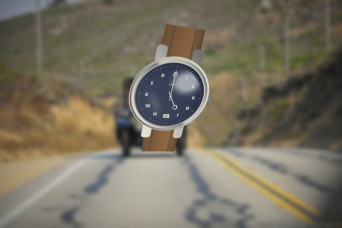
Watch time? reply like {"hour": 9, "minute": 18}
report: {"hour": 5, "minute": 0}
